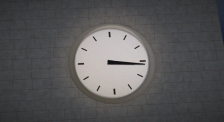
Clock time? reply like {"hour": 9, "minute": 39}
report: {"hour": 3, "minute": 16}
